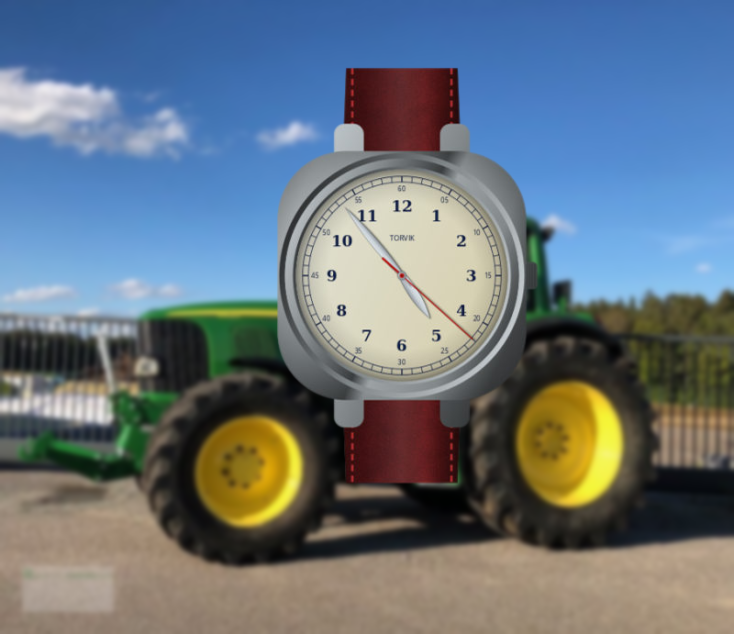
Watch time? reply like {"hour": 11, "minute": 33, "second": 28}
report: {"hour": 4, "minute": 53, "second": 22}
